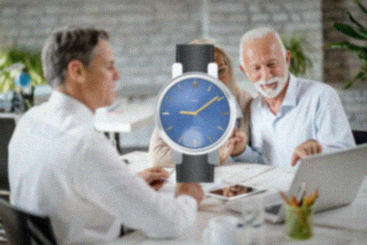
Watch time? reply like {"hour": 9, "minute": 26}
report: {"hour": 9, "minute": 9}
